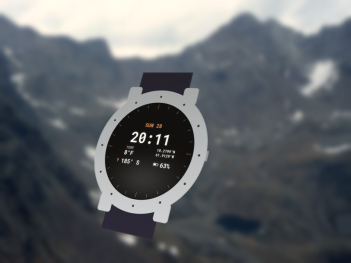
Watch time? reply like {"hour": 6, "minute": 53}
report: {"hour": 20, "minute": 11}
